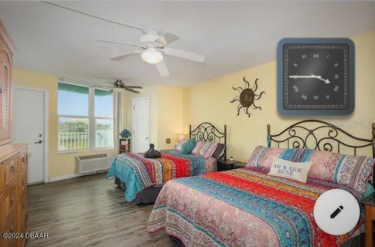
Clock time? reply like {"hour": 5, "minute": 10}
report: {"hour": 3, "minute": 45}
